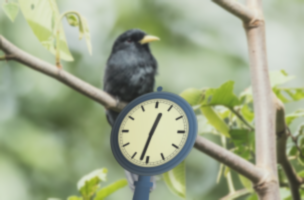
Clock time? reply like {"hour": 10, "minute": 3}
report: {"hour": 12, "minute": 32}
